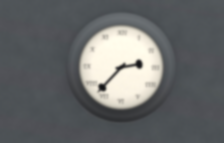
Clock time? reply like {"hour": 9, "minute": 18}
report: {"hour": 2, "minute": 37}
